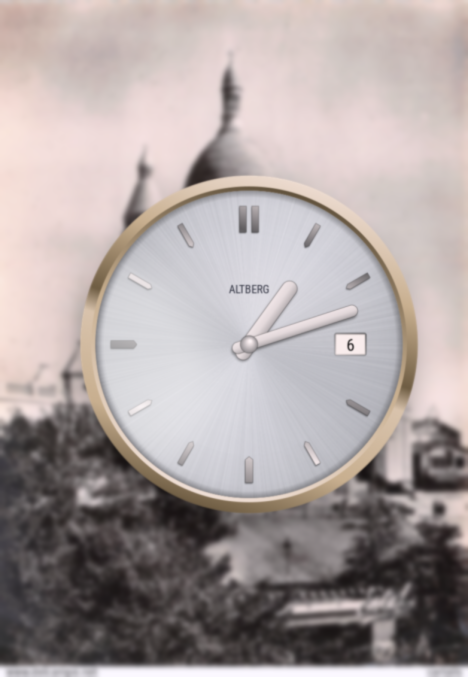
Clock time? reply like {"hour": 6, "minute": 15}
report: {"hour": 1, "minute": 12}
